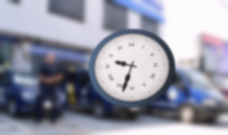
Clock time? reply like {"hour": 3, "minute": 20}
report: {"hour": 9, "minute": 33}
